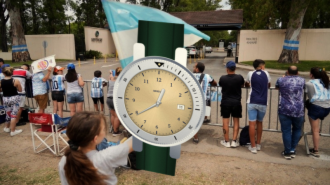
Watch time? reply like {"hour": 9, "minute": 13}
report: {"hour": 12, "minute": 39}
